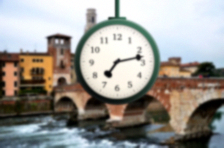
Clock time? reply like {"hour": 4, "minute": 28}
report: {"hour": 7, "minute": 13}
